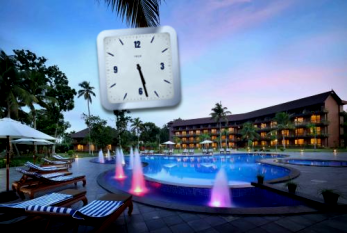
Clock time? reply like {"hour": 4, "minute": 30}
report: {"hour": 5, "minute": 28}
